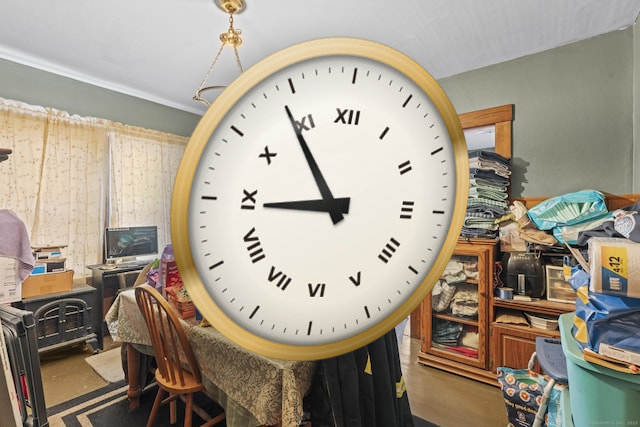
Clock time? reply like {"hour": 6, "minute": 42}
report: {"hour": 8, "minute": 54}
